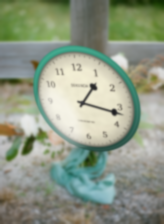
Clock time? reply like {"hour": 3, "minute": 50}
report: {"hour": 1, "minute": 17}
